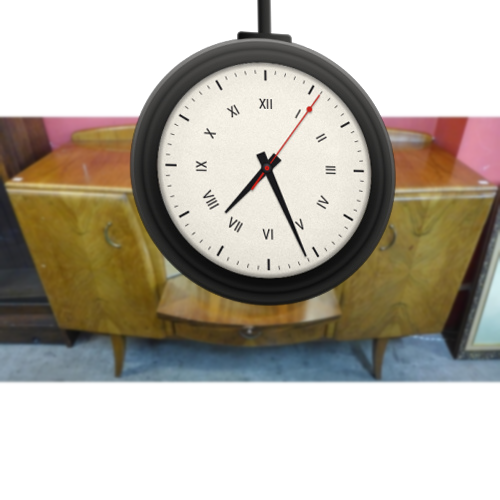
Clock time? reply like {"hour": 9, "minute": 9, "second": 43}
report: {"hour": 7, "minute": 26, "second": 6}
